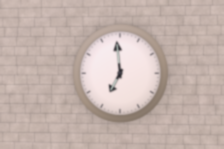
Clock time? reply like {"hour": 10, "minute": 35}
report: {"hour": 6, "minute": 59}
